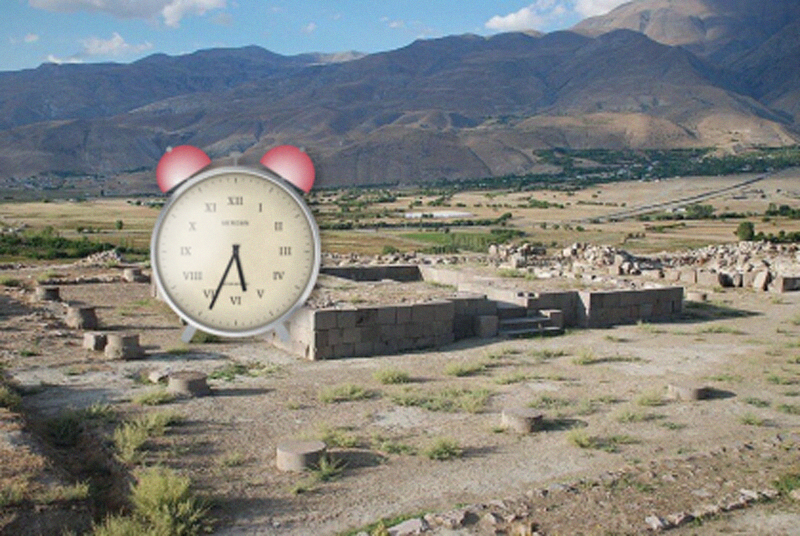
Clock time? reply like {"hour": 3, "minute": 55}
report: {"hour": 5, "minute": 34}
